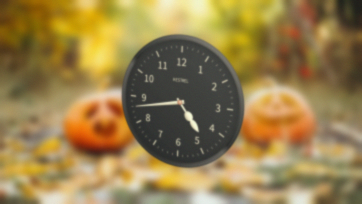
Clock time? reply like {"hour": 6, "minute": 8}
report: {"hour": 4, "minute": 43}
